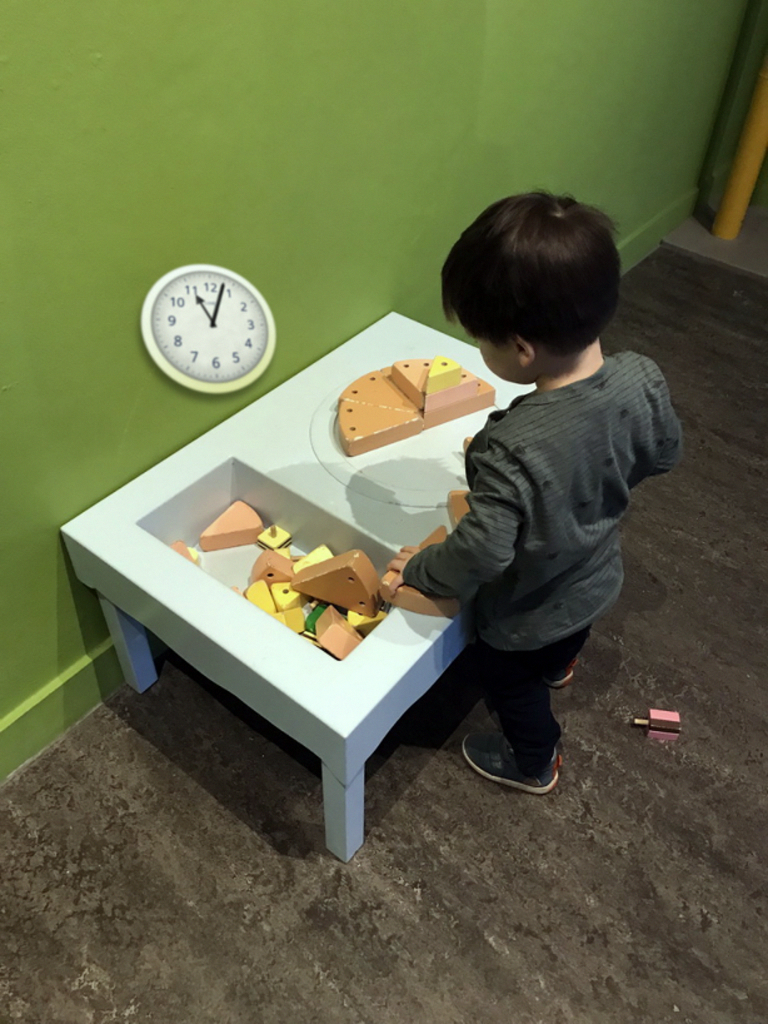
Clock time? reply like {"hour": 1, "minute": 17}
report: {"hour": 11, "minute": 3}
